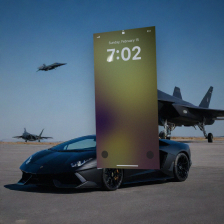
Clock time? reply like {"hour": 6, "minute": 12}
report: {"hour": 7, "minute": 2}
